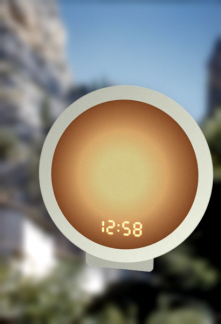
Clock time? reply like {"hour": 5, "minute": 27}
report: {"hour": 12, "minute": 58}
